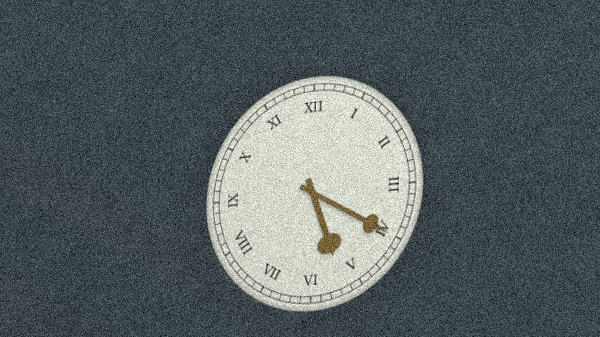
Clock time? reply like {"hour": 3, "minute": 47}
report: {"hour": 5, "minute": 20}
